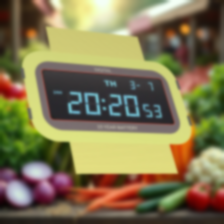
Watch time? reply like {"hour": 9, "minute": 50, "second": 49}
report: {"hour": 20, "minute": 20, "second": 53}
